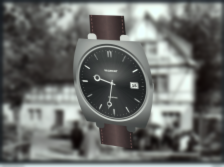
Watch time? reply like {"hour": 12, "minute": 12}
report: {"hour": 9, "minute": 32}
